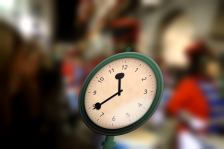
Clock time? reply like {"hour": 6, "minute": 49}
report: {"hour": 11, "minute": 39}
